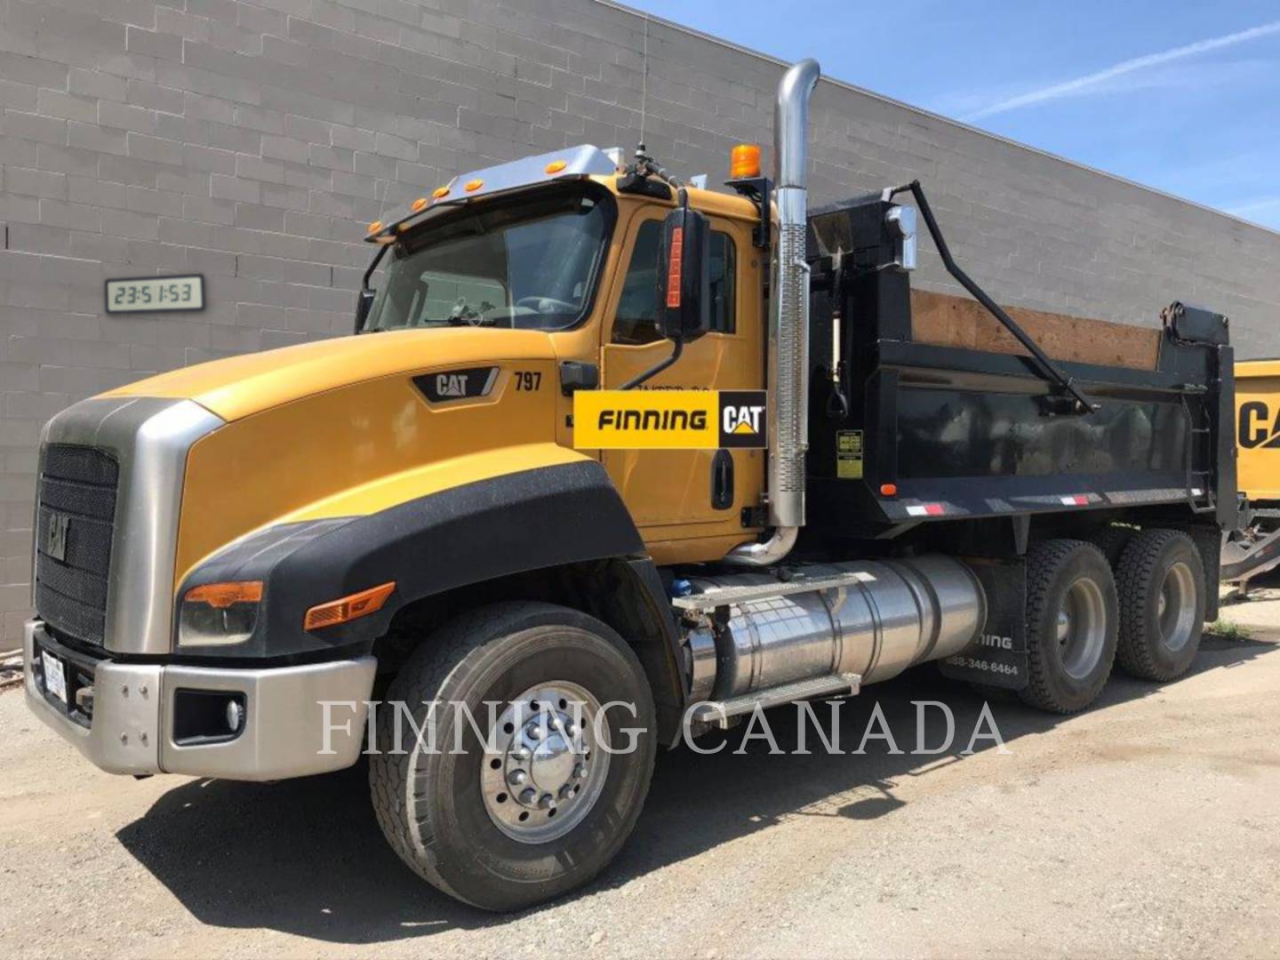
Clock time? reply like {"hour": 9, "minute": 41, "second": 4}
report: {"hour": 23, "minute": 51, "second": 53}
